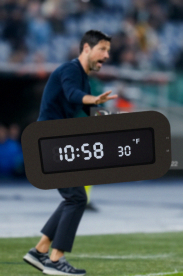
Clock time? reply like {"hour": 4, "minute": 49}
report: {"hour": 10, "minute": 58}
